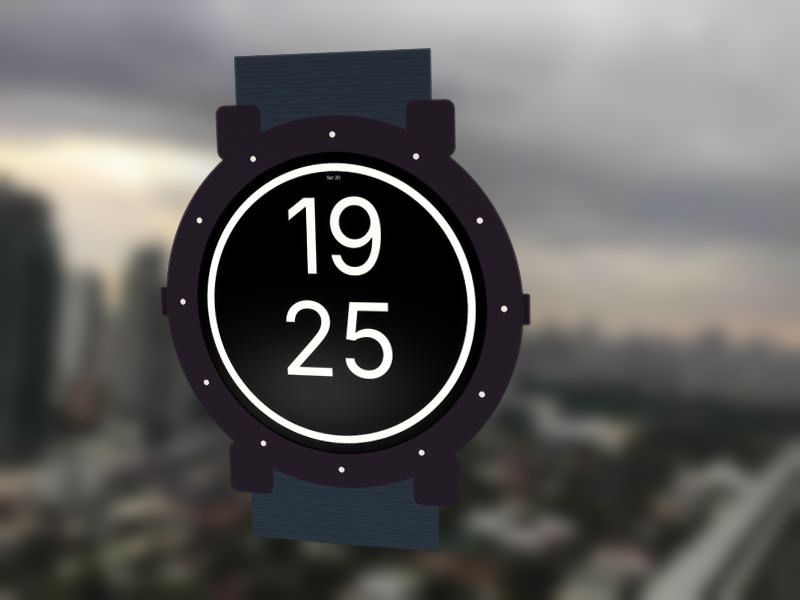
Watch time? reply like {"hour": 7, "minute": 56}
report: {"hour": 19, "minute": 25}
